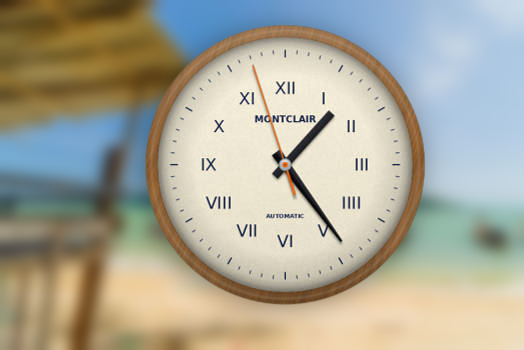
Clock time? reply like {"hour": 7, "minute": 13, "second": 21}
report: {"hour": 1, "minute": 23, "second": 57}
